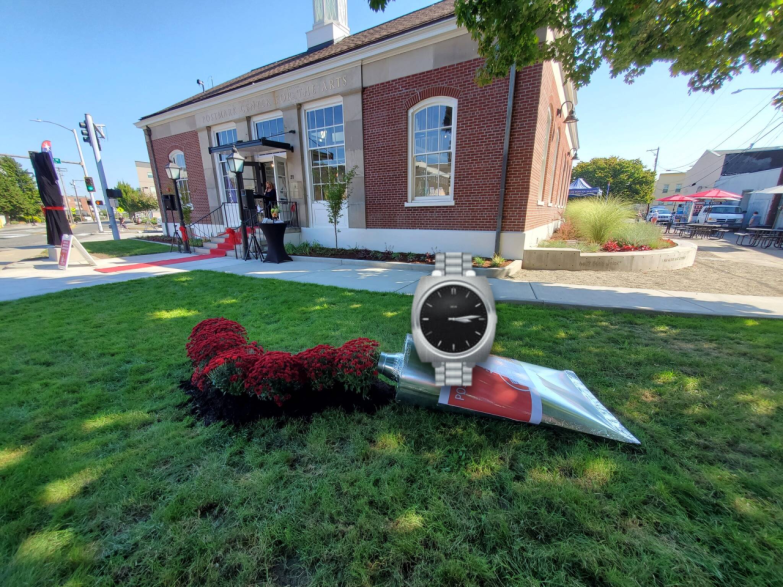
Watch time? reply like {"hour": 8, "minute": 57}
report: {"hour": 3, "minute": 14}
